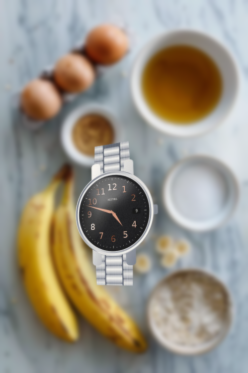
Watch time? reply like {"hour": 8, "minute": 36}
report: {"hour": 4, "minute": 48}
